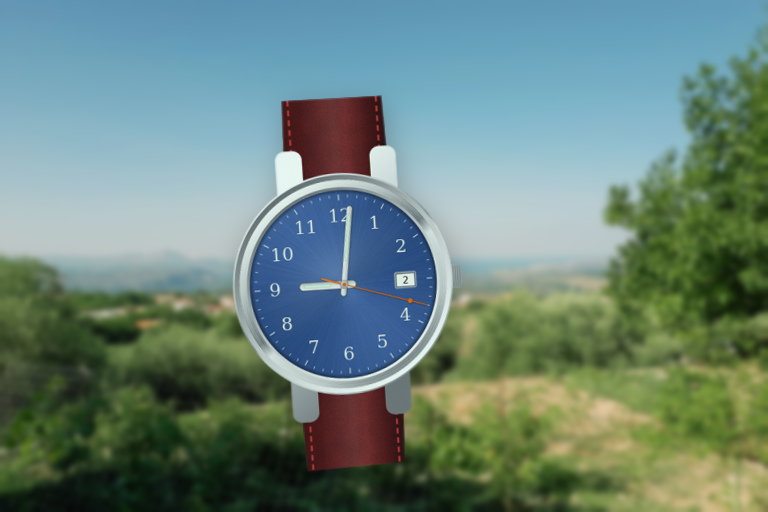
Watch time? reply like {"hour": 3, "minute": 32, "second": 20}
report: {"hour": 9, "minute": 1, "second": 18}
